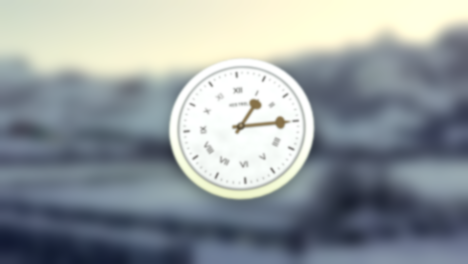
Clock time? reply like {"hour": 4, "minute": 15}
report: {"hour": 1, "minute": 15}
